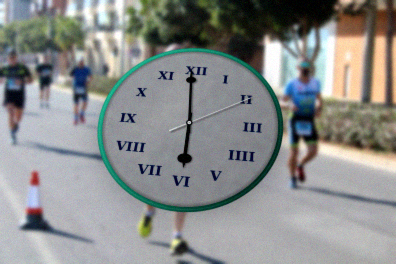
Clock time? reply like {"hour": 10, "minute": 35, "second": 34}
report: {"hour": 5, "minute": 59, "second": 10}
